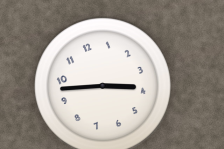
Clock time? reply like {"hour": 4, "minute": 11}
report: {"hour": 3, "minute": 48}
